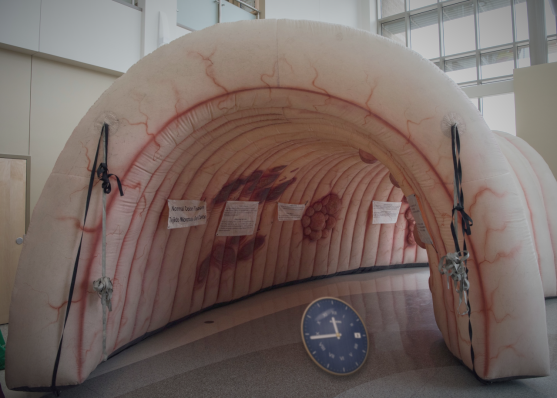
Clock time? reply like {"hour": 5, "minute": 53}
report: {"hour": 11, "minute": 44}
